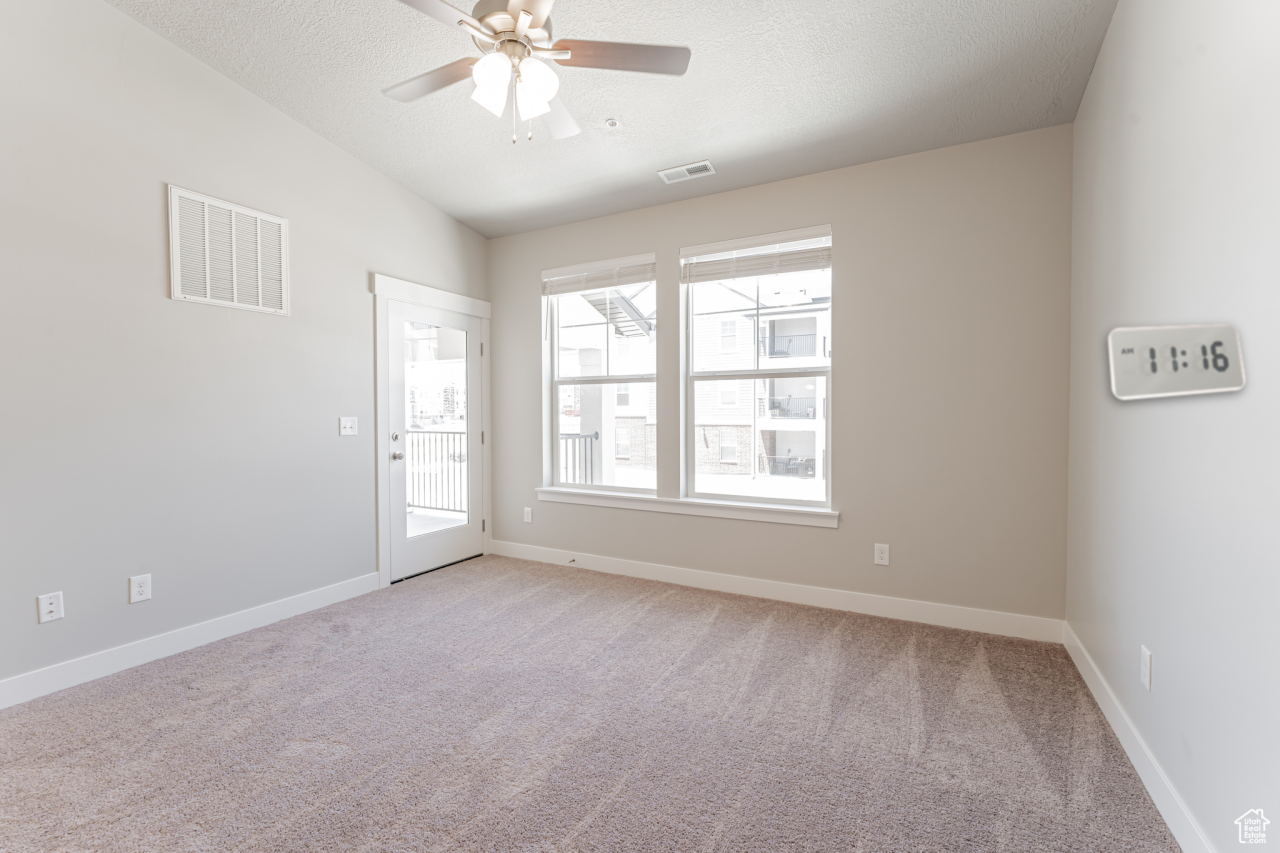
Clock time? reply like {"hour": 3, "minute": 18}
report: {"hour": 11, "minute": 16}
